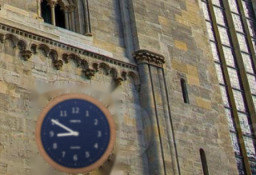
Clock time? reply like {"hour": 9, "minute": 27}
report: {"hour": 8, "minute": 50}
